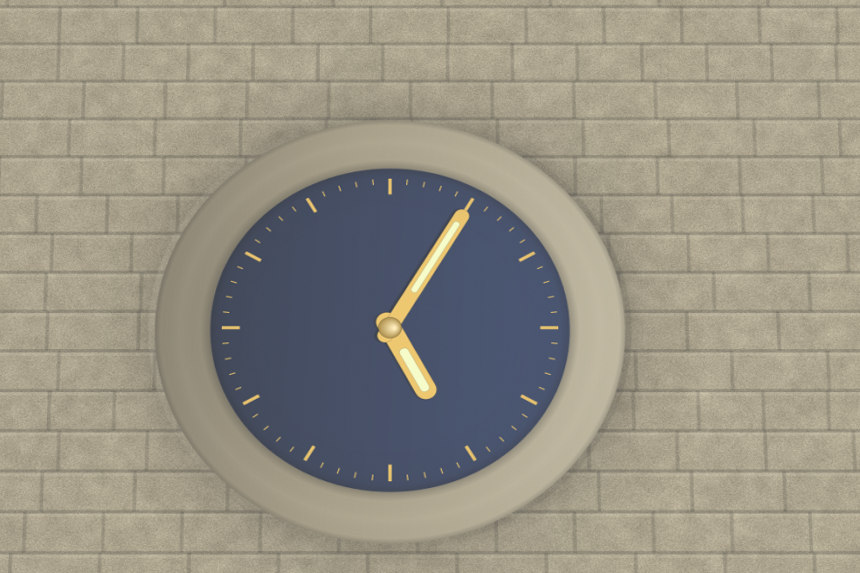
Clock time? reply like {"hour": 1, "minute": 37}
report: {"hour": 5, "minute": 5}
